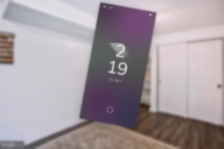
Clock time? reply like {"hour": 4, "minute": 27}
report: {"hour": 2, "minute": 19}
